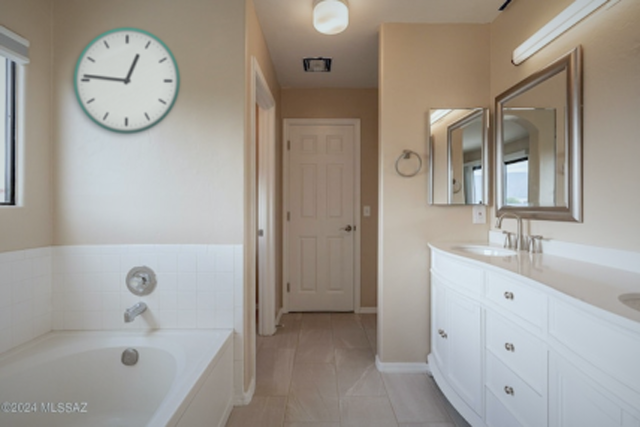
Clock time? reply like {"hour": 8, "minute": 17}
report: {"hour": 12, "minute": 46}
